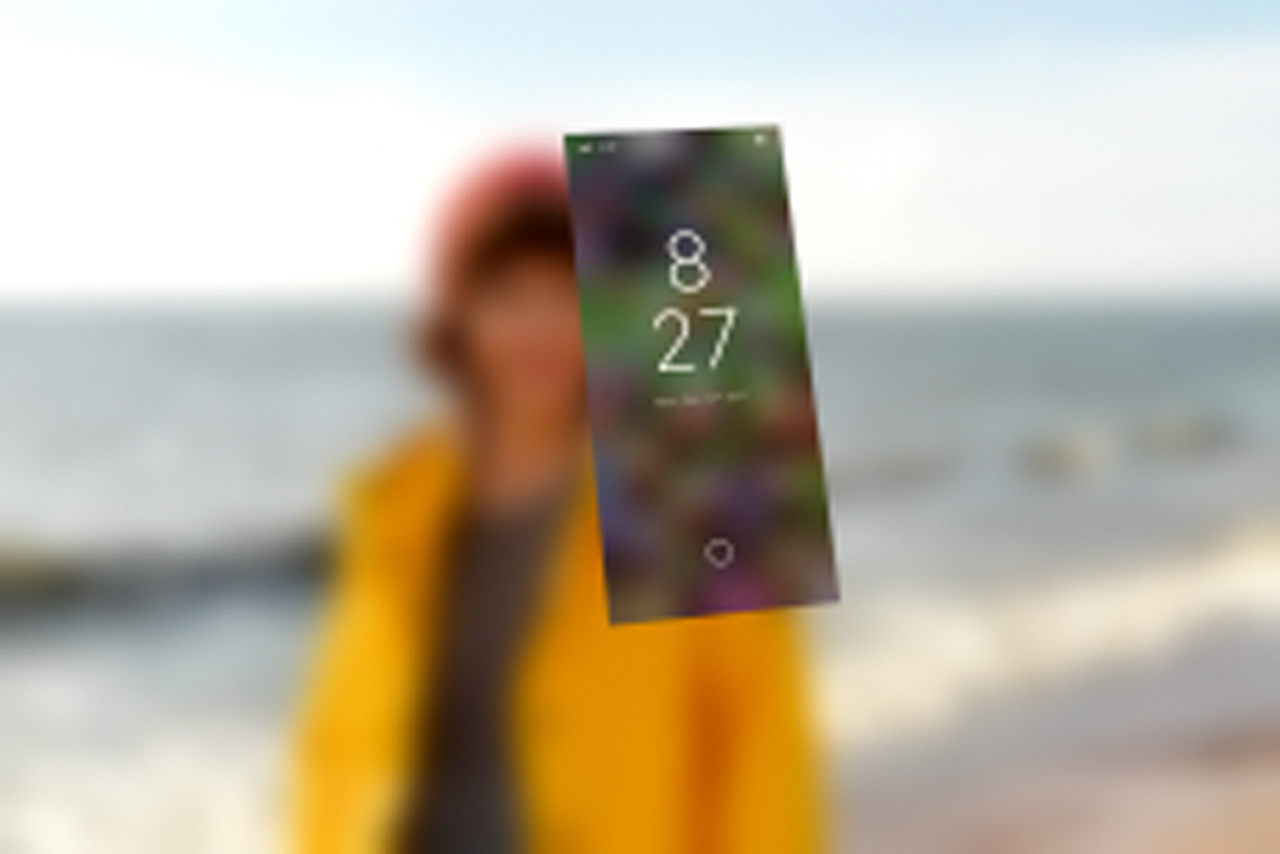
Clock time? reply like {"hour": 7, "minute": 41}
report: {"hour": 8, "minute": 27}
